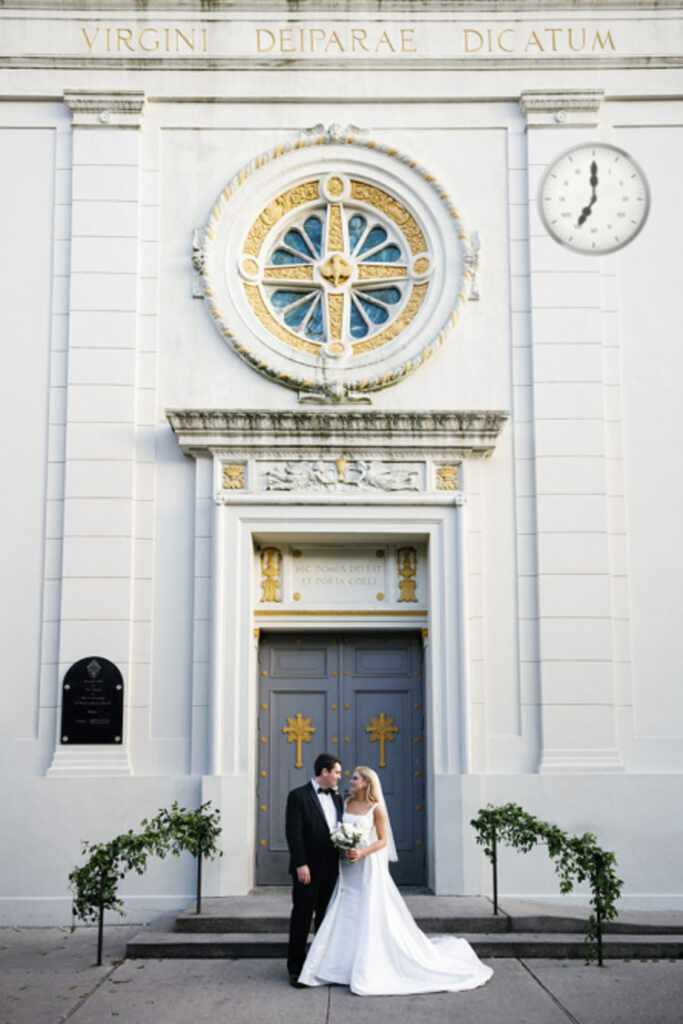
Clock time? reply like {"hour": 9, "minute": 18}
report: {"hour": 7, "minute": 0}
